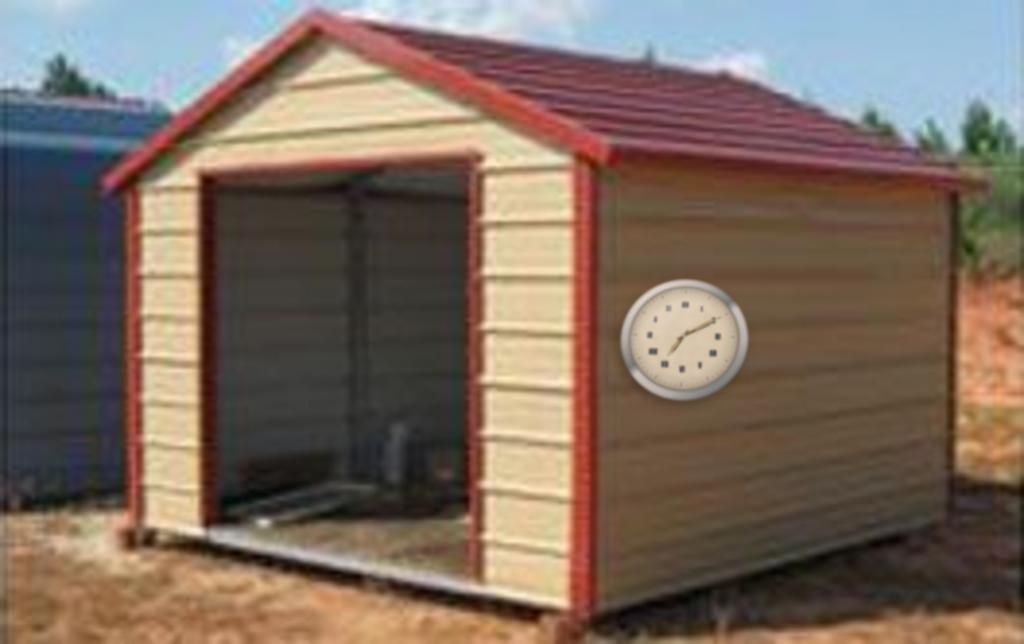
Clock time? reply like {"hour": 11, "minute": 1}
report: {"hour": 7, "minute": 10}
